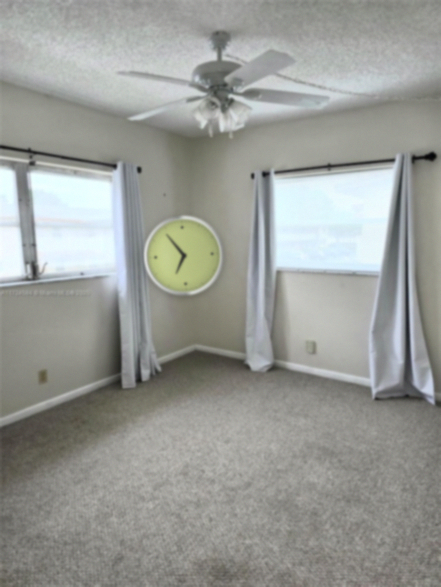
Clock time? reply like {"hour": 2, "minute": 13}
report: {"hour": 6, "minute": 54}
